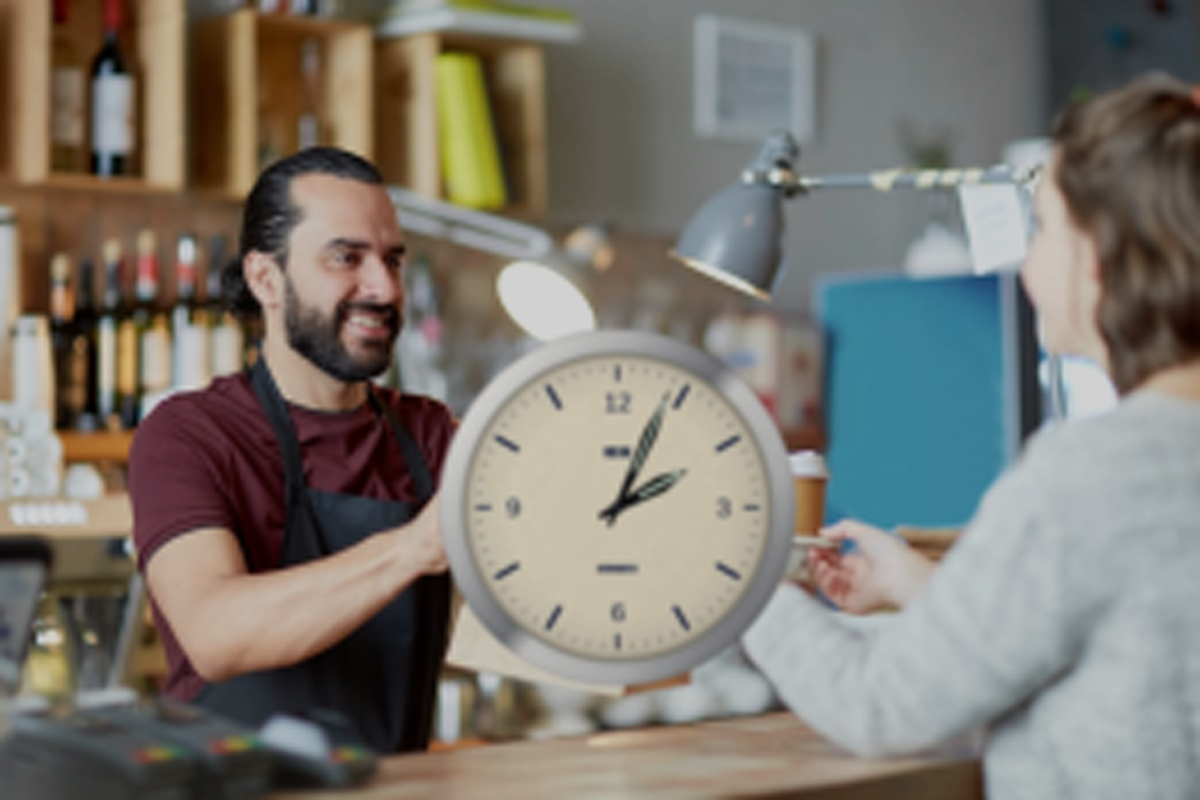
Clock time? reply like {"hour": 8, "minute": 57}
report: {"hour": 2, "minute": 4}
